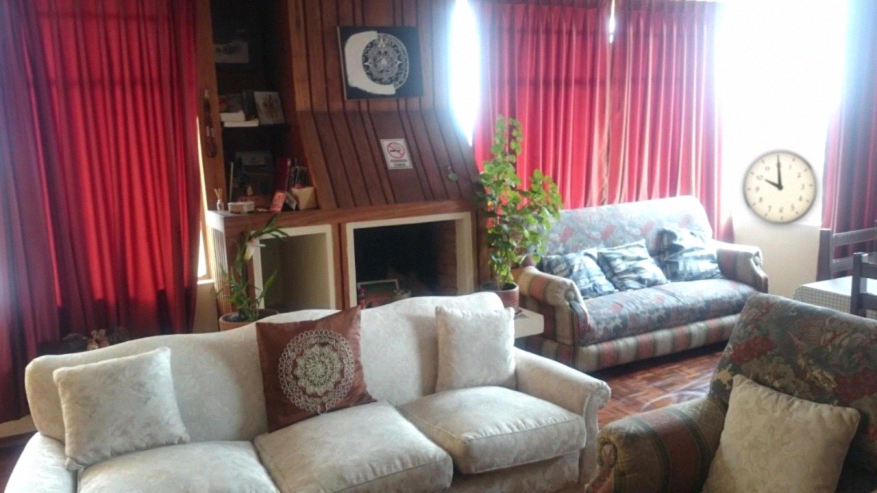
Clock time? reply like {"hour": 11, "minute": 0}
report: {"hour": 10, "minute": 0}
